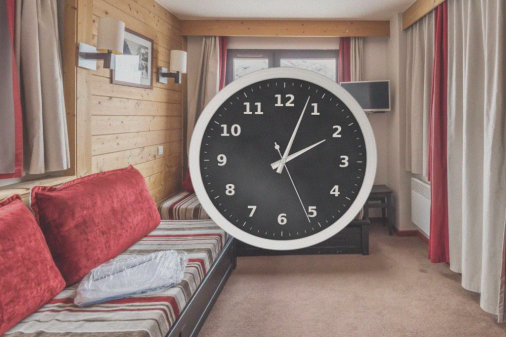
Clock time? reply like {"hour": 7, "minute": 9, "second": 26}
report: {"hour": 2, "minute": 3, "second": 26}
